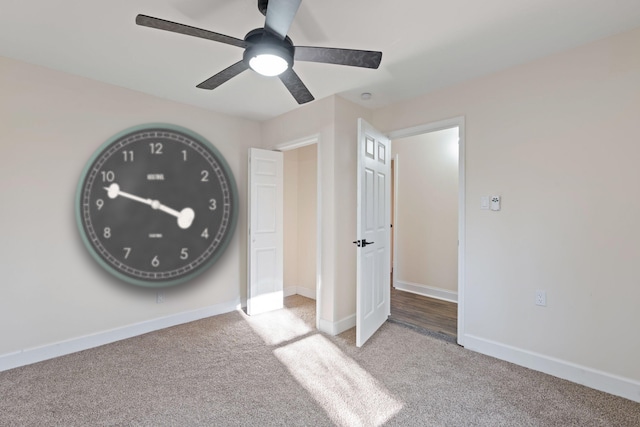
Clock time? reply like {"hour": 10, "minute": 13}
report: {"hour": 3, "minute": 48}
